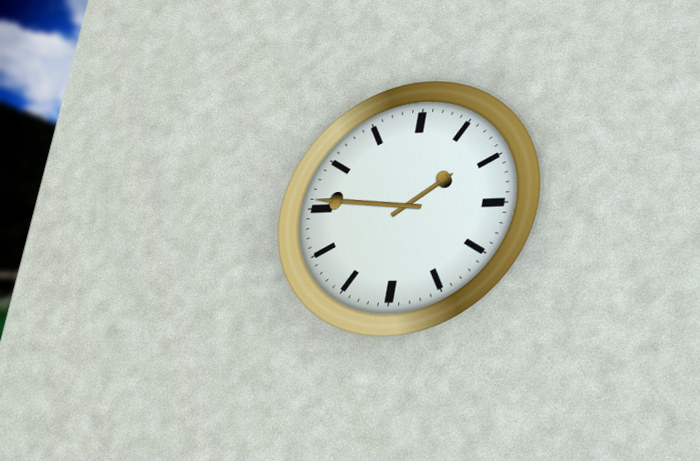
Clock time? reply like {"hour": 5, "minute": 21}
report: {"hour": 1, "minute": 46}
